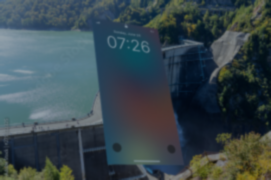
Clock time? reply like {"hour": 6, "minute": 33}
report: {"hour": 7, "minute": 26}
